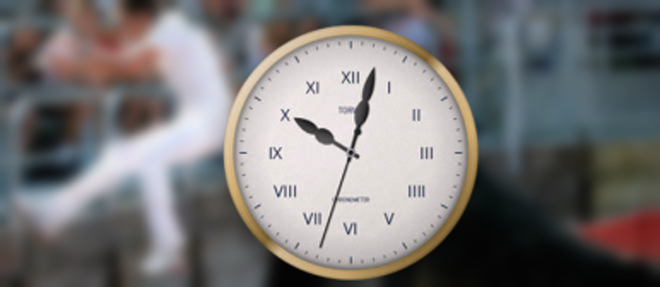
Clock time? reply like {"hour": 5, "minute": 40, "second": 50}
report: {"hour": 10, "minute": 2, "second": 33}
